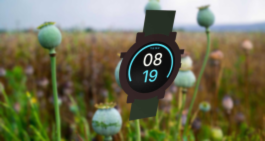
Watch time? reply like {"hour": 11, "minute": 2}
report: {"hour": 8, "minute": 19}
